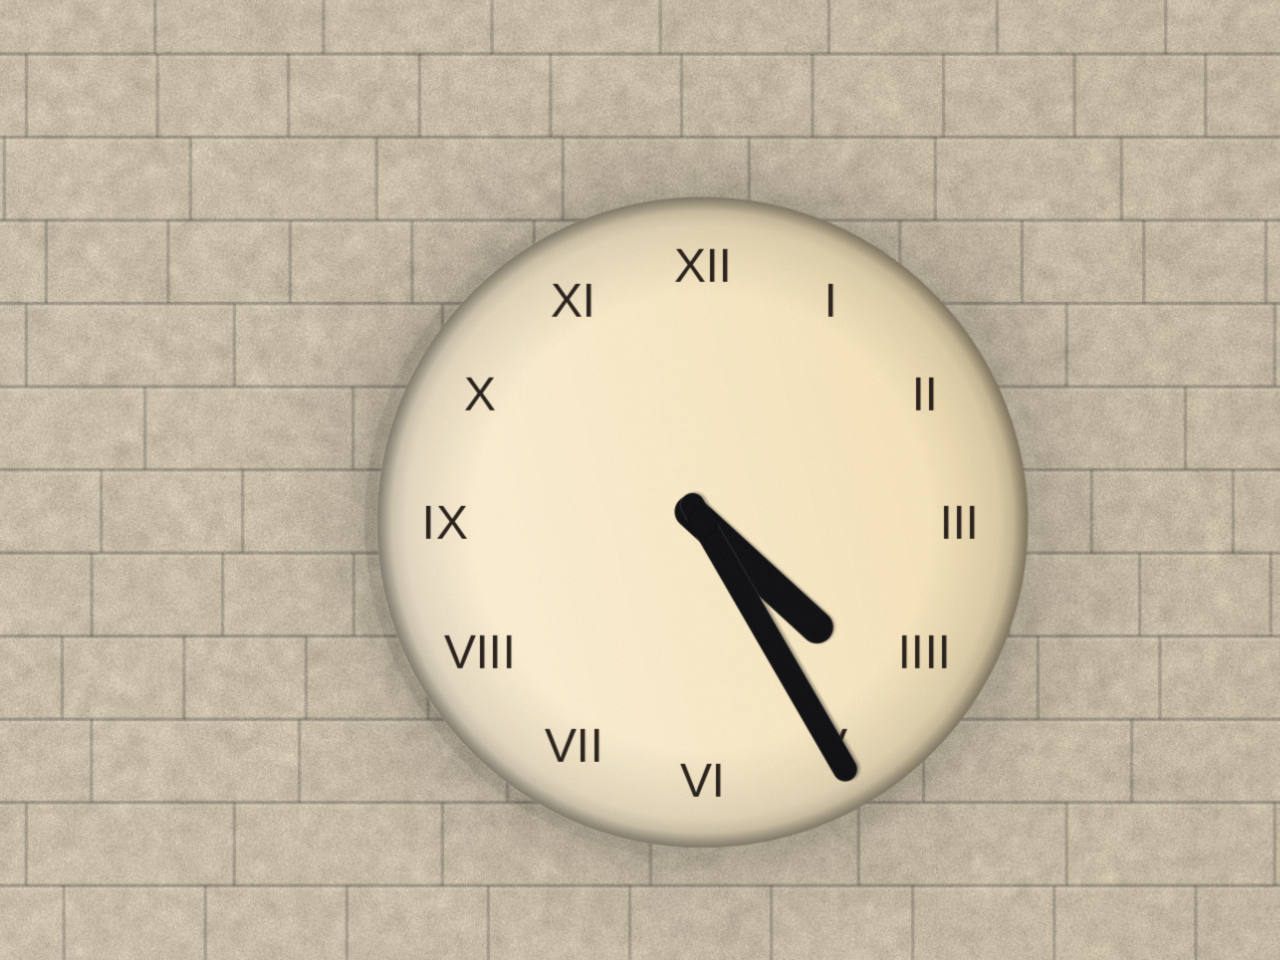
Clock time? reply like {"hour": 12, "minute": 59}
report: {"hour": 4, "minute": 25}
